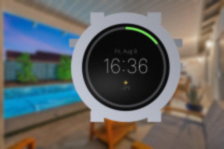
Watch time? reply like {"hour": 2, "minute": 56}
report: {"hour": 16, "minute": 36}
